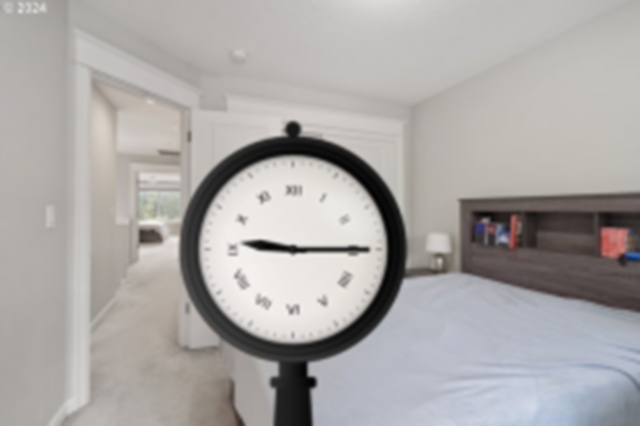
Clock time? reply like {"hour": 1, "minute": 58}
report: {"hour": 9, "minute": 15}
